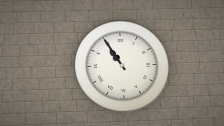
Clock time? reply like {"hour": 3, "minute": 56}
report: {"hour": 10, "minute": 55}
